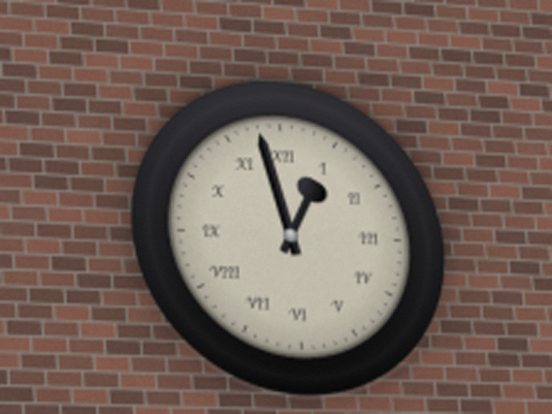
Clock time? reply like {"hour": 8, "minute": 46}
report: {"hour": 12, "minute": 58}
